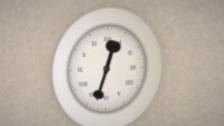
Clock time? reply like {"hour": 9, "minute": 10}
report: {"hour": 12, "minute": 33}
